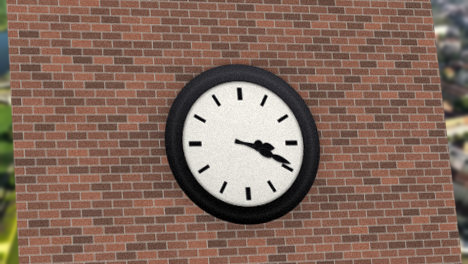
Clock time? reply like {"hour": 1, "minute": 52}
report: {"hour": 3, "minute": 19}
